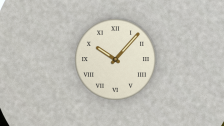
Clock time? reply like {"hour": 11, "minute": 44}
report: {"hour": 10, "minute": 7}
